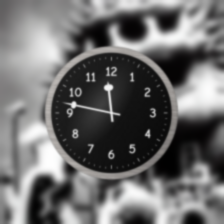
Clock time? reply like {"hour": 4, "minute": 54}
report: {"hour": 11, "minute": 47}
